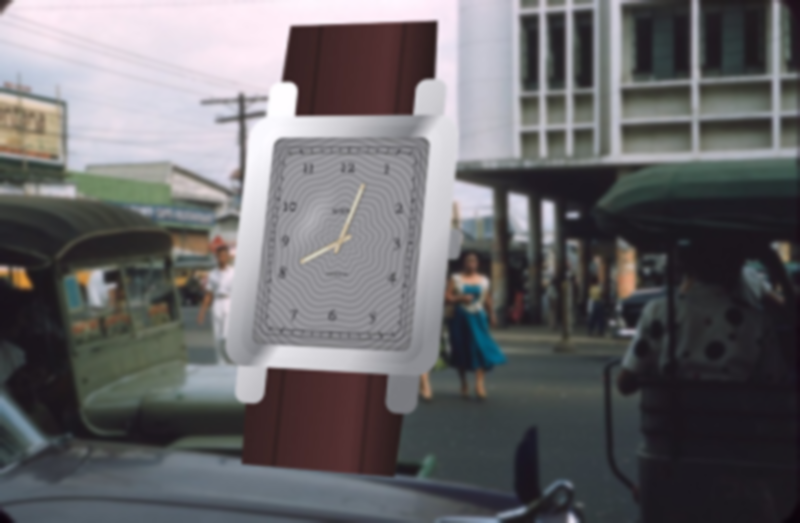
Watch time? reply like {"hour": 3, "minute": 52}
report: {"hour": 8, "minute": 3}
